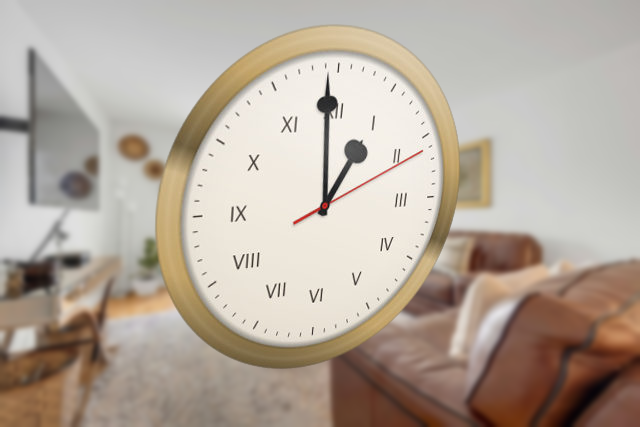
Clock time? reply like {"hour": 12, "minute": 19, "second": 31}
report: {"hour": 12, "minute": 59, "second": 11}
